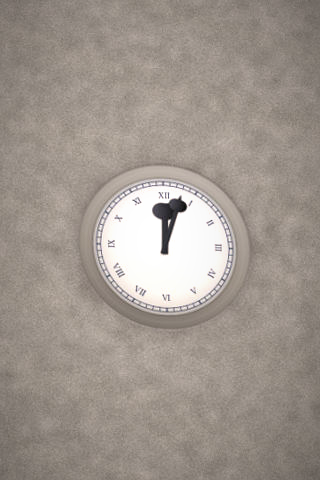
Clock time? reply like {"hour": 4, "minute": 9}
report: {"hour": 12, "minute": 3}
